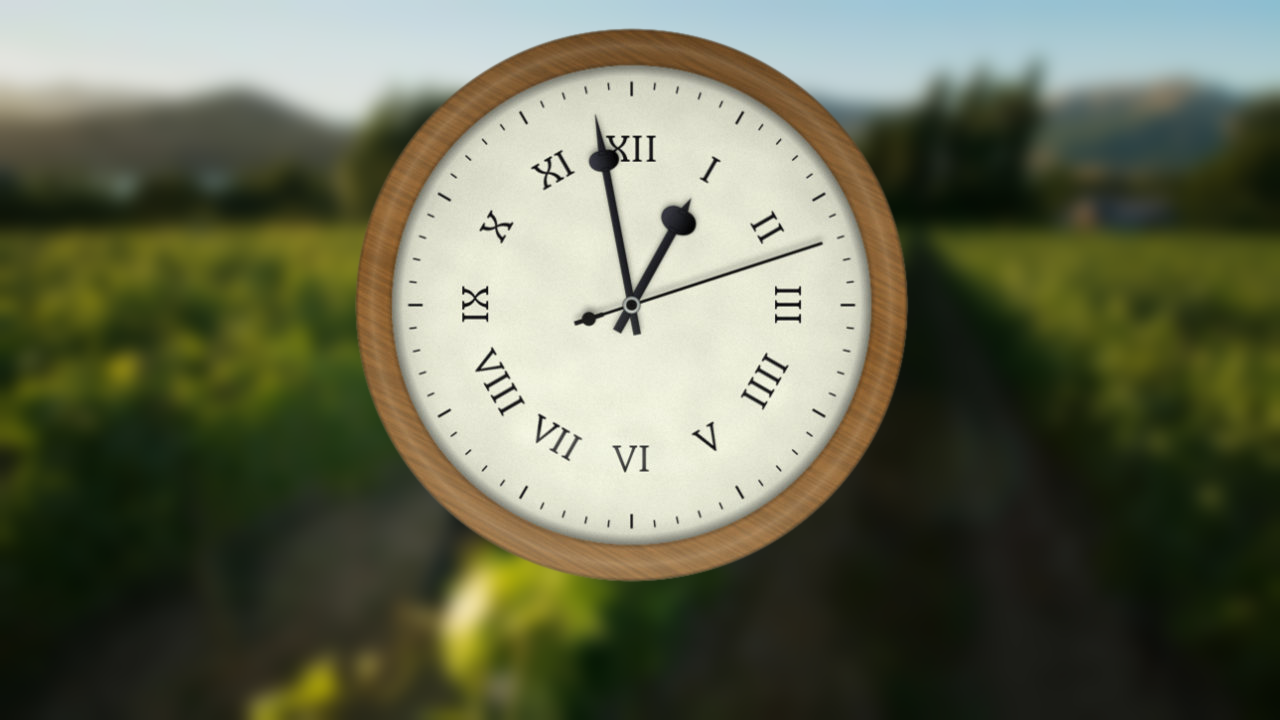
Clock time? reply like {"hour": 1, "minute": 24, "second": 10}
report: {"hour": 12, "minute": 58, "second": 12}
